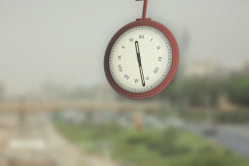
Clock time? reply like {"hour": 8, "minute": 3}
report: {"hour": 11, "minute": 27}
